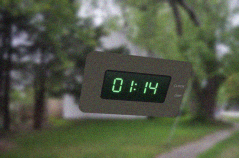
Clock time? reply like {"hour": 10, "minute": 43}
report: {"hour": 1, "minute": 14}
